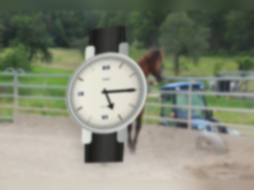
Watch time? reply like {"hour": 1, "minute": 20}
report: {"hour": 5, "minute": 15}
